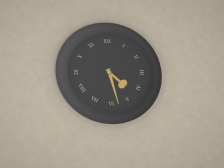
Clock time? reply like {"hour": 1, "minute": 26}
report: {"hour": 4, "minute": 28}
